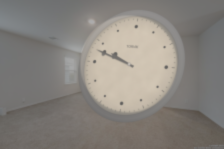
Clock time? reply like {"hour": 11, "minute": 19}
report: {"hour": 9, "minute": 48}
